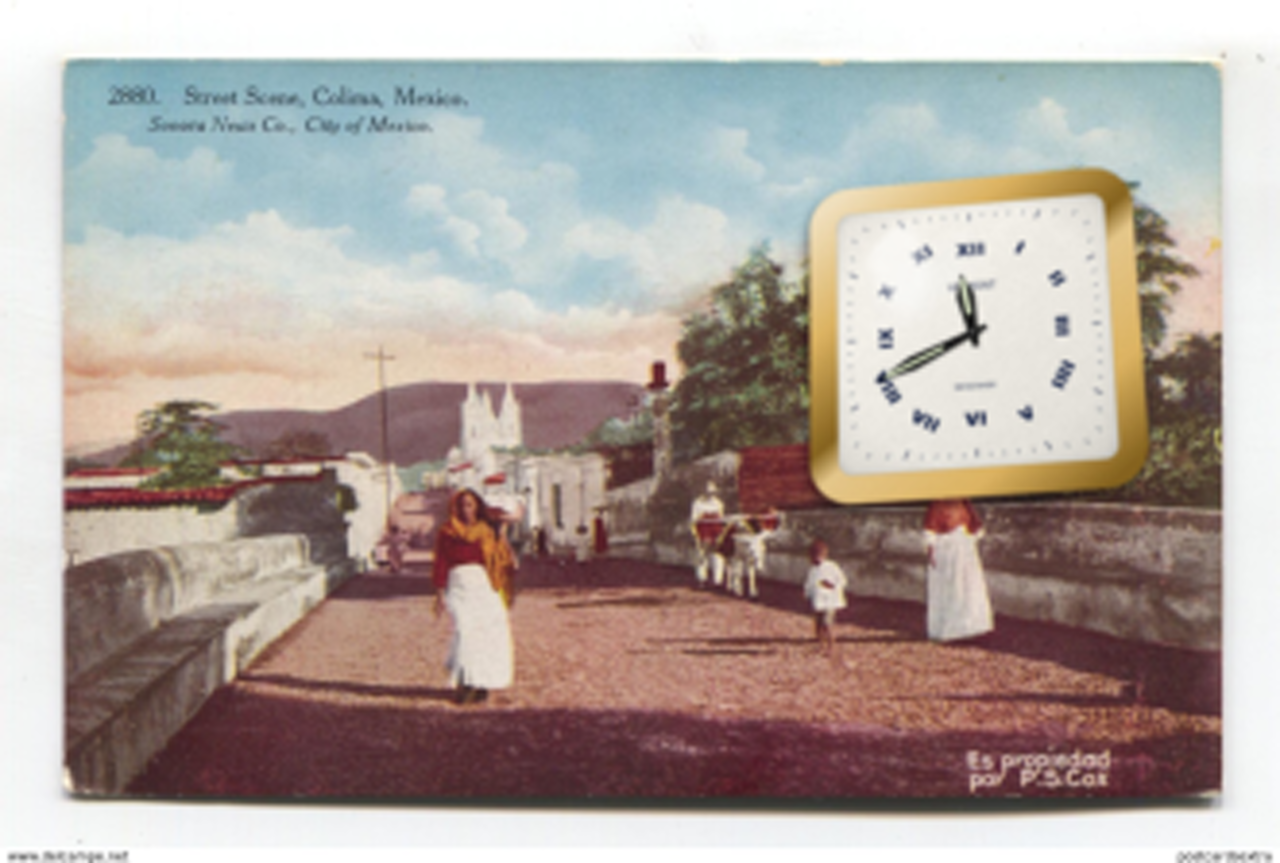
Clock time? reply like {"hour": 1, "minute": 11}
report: {"hour": 11, "minute": 41}
